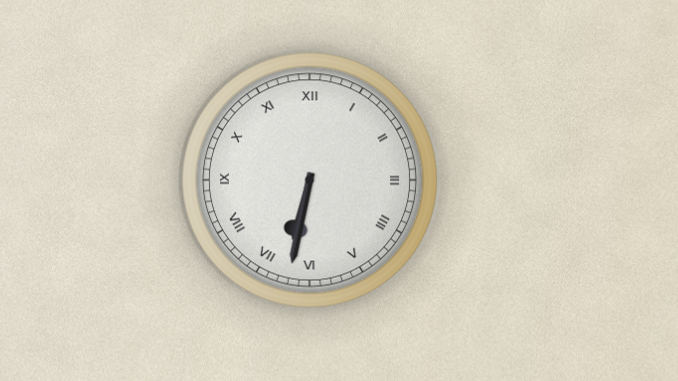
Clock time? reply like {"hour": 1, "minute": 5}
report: {"hour": 6, "minute": 32}
